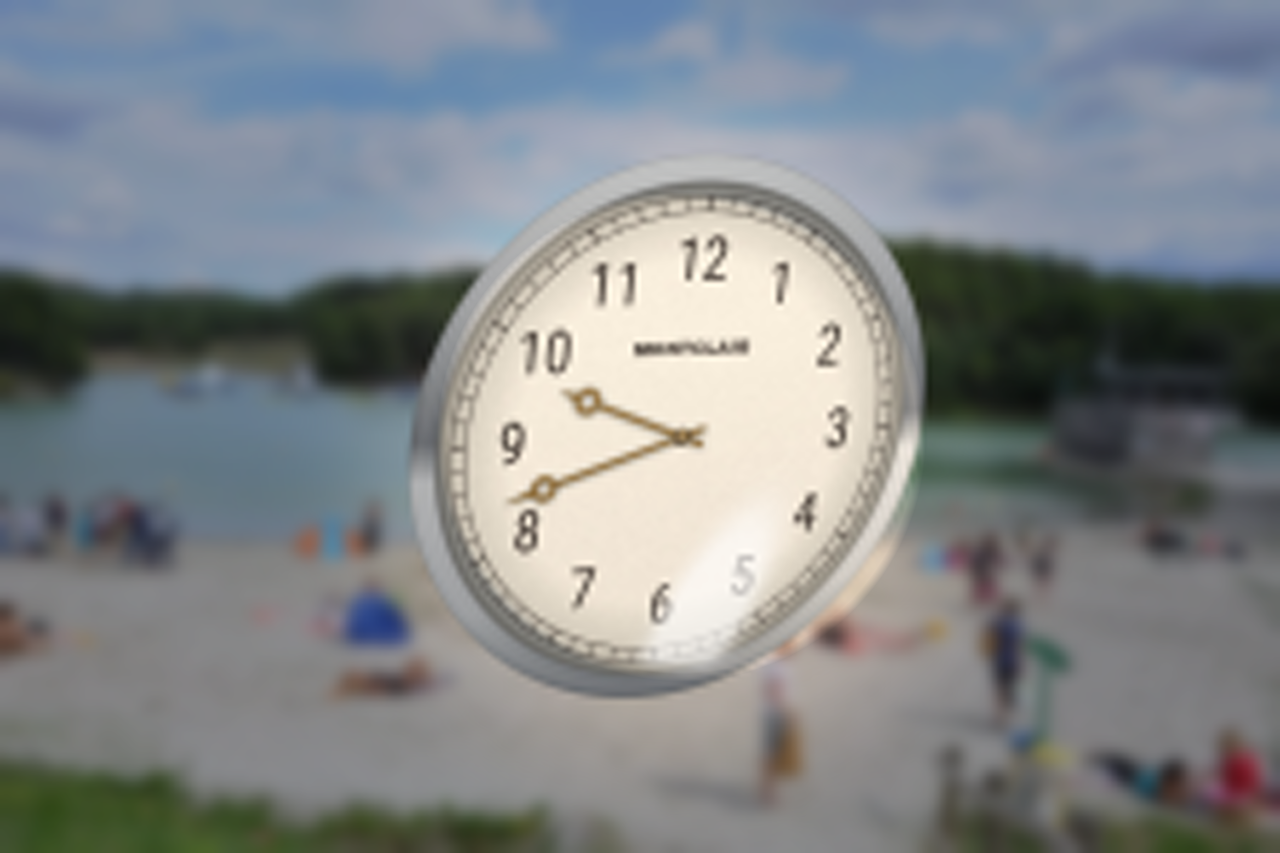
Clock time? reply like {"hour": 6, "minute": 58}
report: {"hour": 9, "minute": 42}
